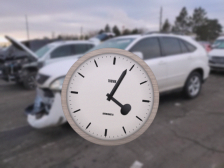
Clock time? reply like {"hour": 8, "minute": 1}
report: {"hour": 4, "minute": 4}
